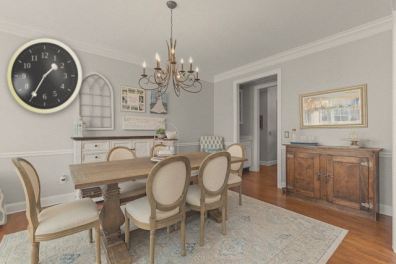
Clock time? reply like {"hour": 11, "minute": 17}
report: {"hour": 1, "minute": 35}
